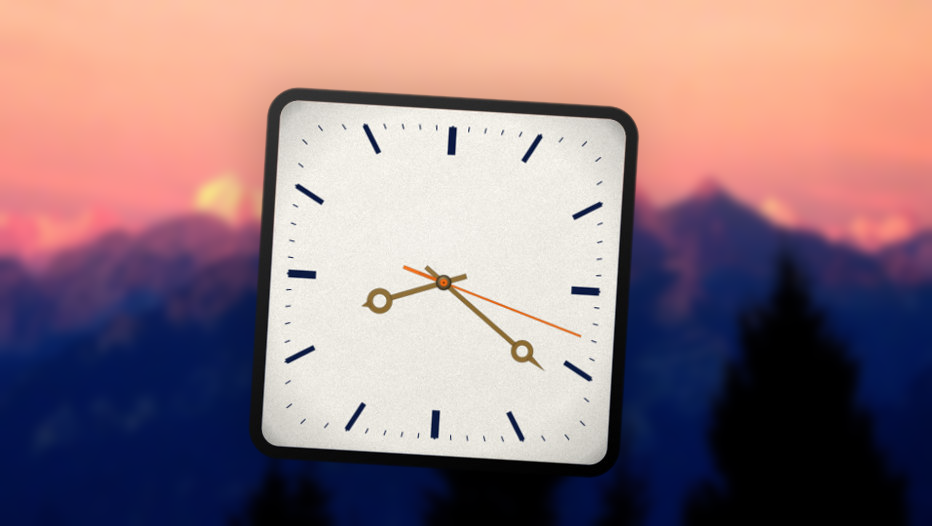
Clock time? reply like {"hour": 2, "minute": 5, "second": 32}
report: {"hour": 8, "minute": 21, "second": 18}
